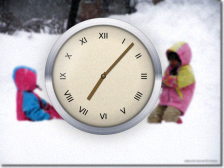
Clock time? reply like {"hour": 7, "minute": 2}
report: {"hour": 7, "minute": 7}
